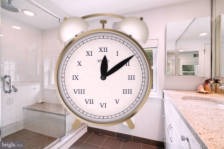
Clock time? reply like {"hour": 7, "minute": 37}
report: {"hour": 12, "minute": 9}
